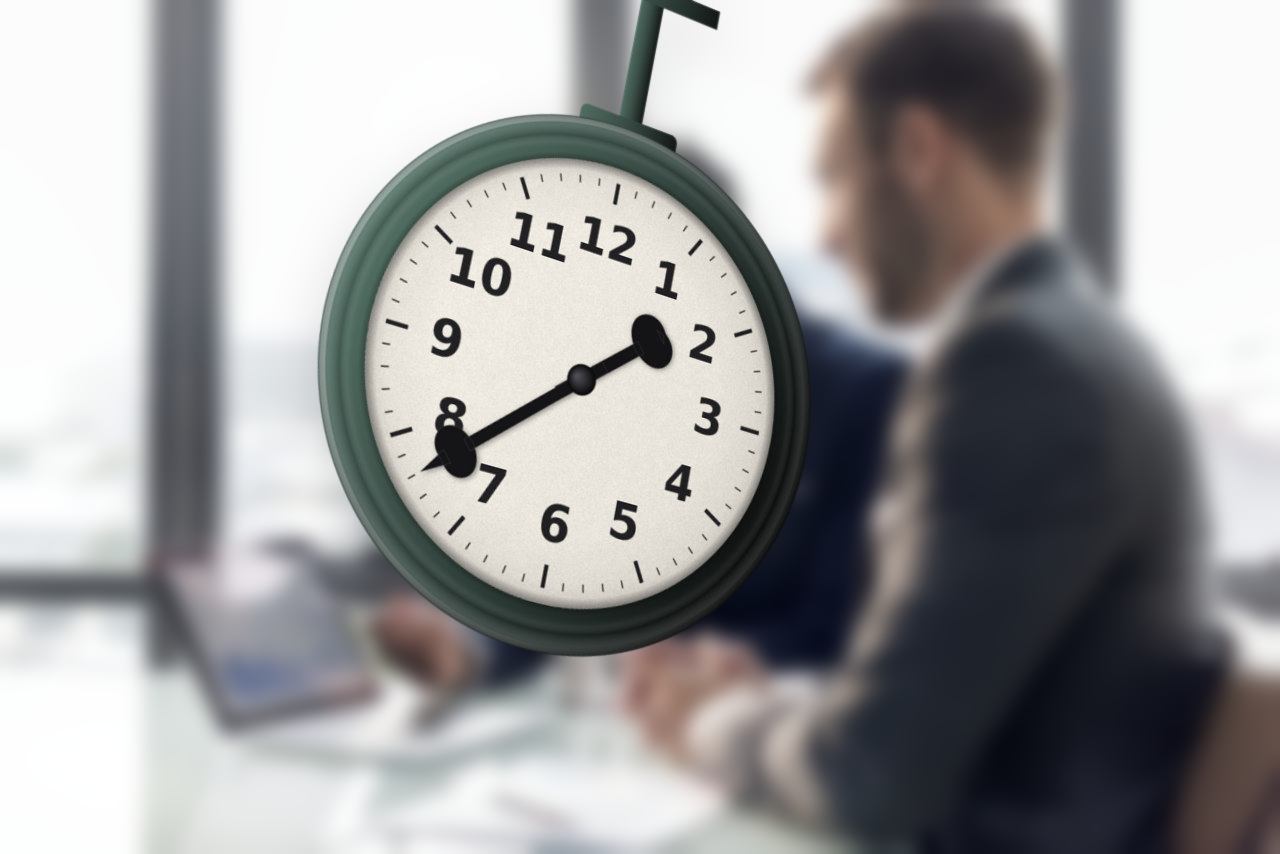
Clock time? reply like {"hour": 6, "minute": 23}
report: {"hour": 1, "minute": 38}
